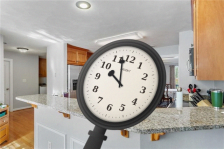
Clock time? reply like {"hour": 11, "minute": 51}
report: {"hour": 9, "minute": 57}
